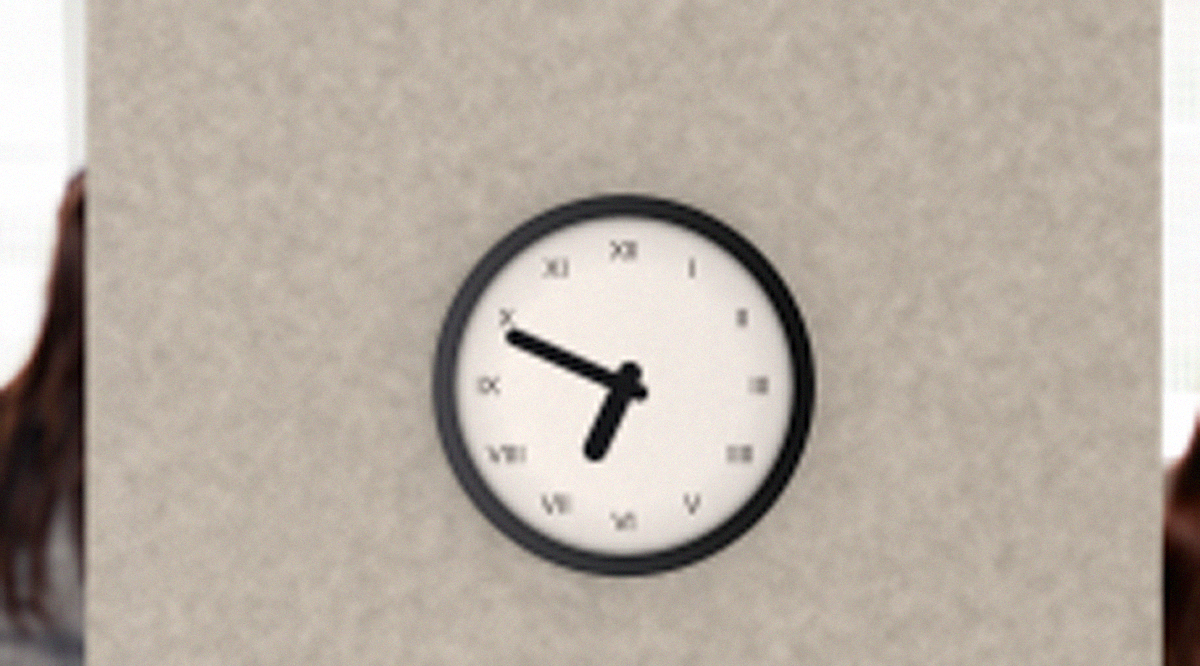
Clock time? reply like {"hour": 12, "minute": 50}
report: {"hour": 6, "minute": 49}
